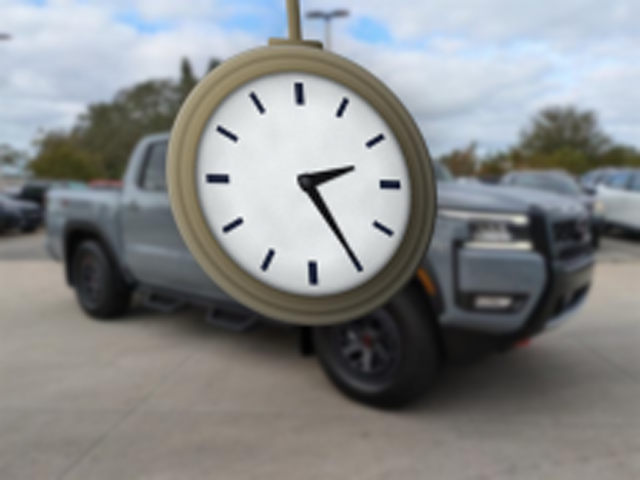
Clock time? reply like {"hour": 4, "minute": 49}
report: {"hour": 2, "minute": 25}
